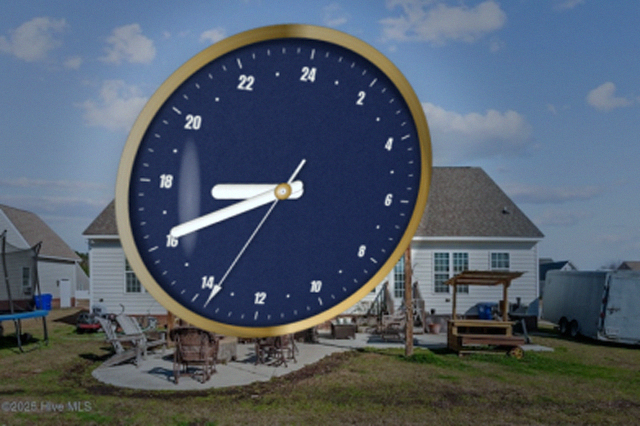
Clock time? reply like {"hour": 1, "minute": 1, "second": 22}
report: {"hour": 17, "minute": 40, "second": 34}
